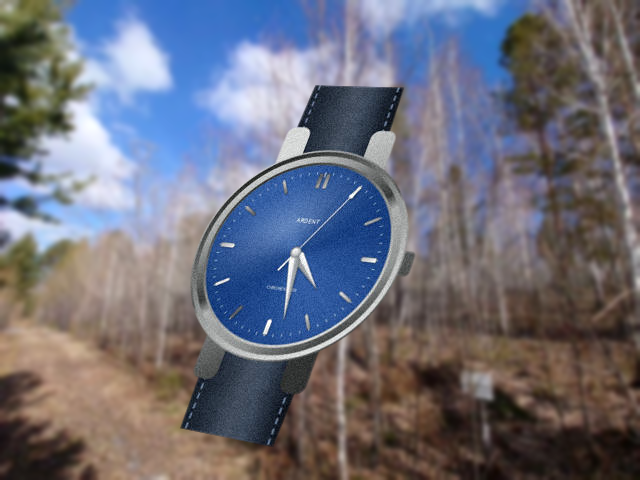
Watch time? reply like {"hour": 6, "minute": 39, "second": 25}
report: {"hour": 4, "minute": 28, "second": 5}
